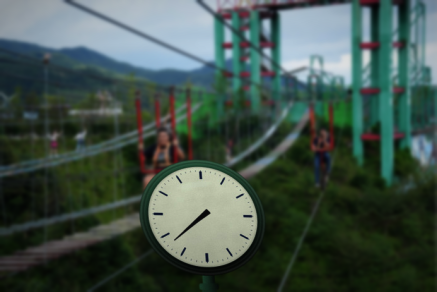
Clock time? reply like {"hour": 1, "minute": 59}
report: {"hour": 7, "minute": 38}
